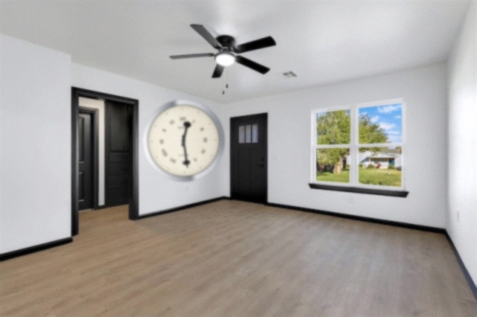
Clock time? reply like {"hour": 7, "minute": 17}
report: {"hour": 12, "minute": 29}
